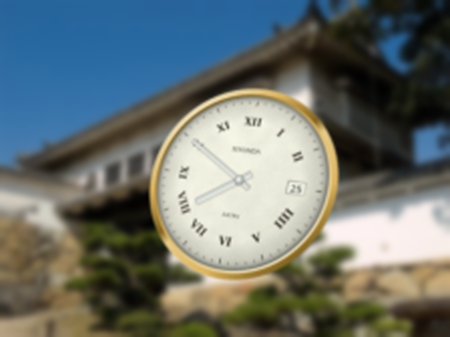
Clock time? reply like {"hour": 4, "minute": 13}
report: {"hour": 7, "minute": 50}
